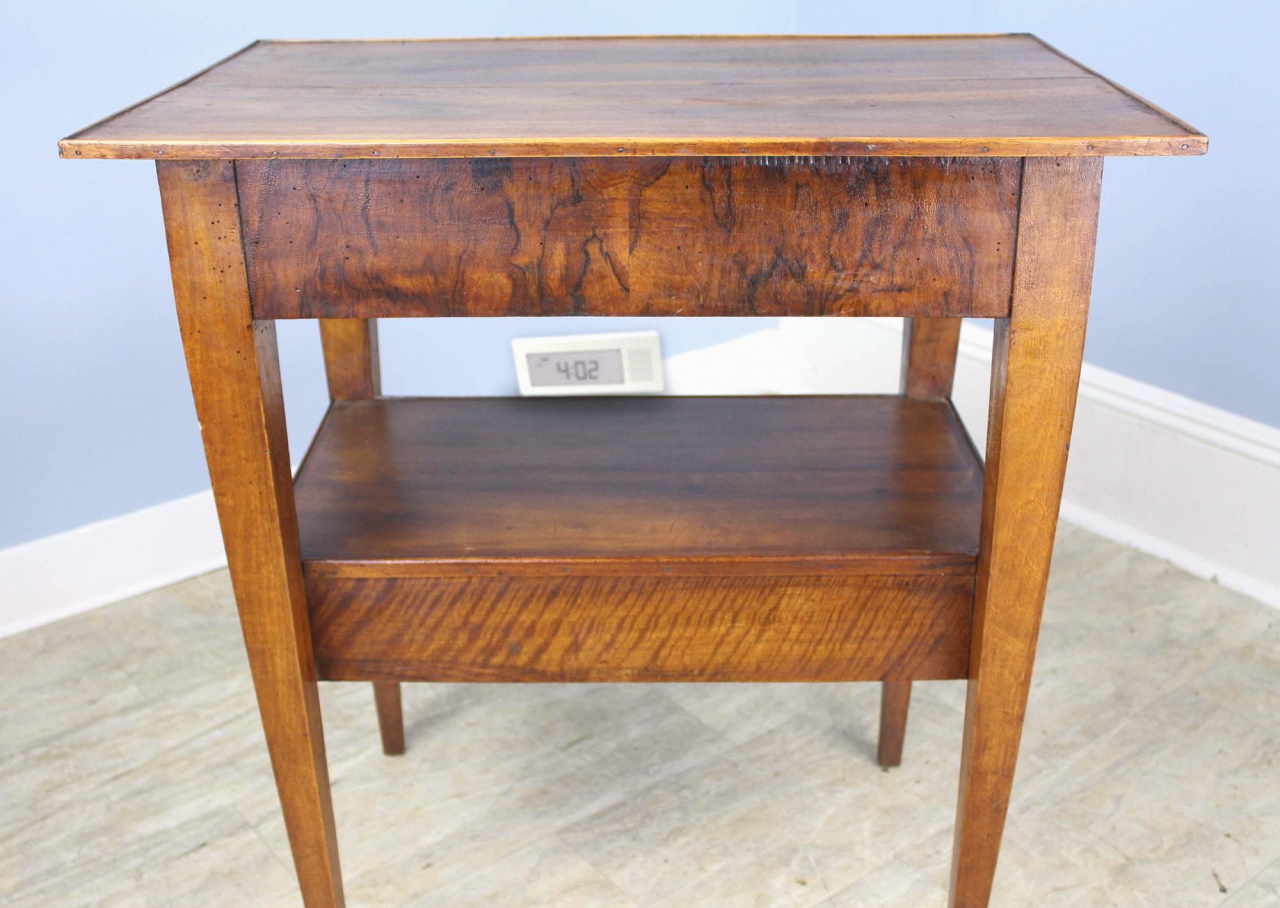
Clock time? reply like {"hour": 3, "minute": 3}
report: {"hour": 4, "minute": 2}
